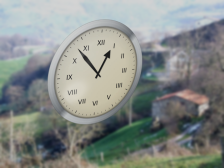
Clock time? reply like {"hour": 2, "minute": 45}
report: {"hour": 12, "minute": 53}
